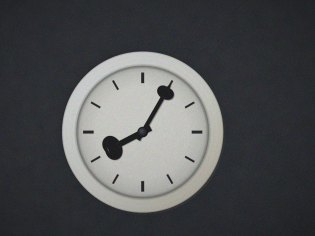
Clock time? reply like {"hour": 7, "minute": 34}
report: {"hour": 8, "minute": 5}
